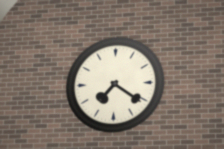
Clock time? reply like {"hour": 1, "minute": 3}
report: {"hour": 7, "minute": 21}
